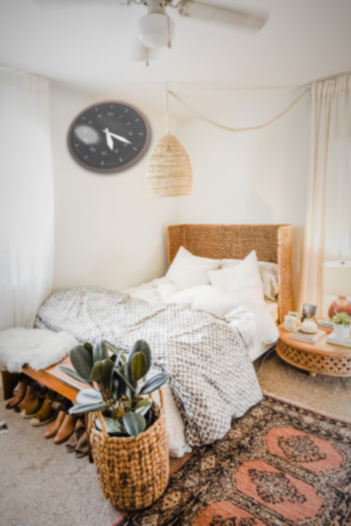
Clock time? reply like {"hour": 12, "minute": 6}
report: {"hour": 5, "minute": 19}
